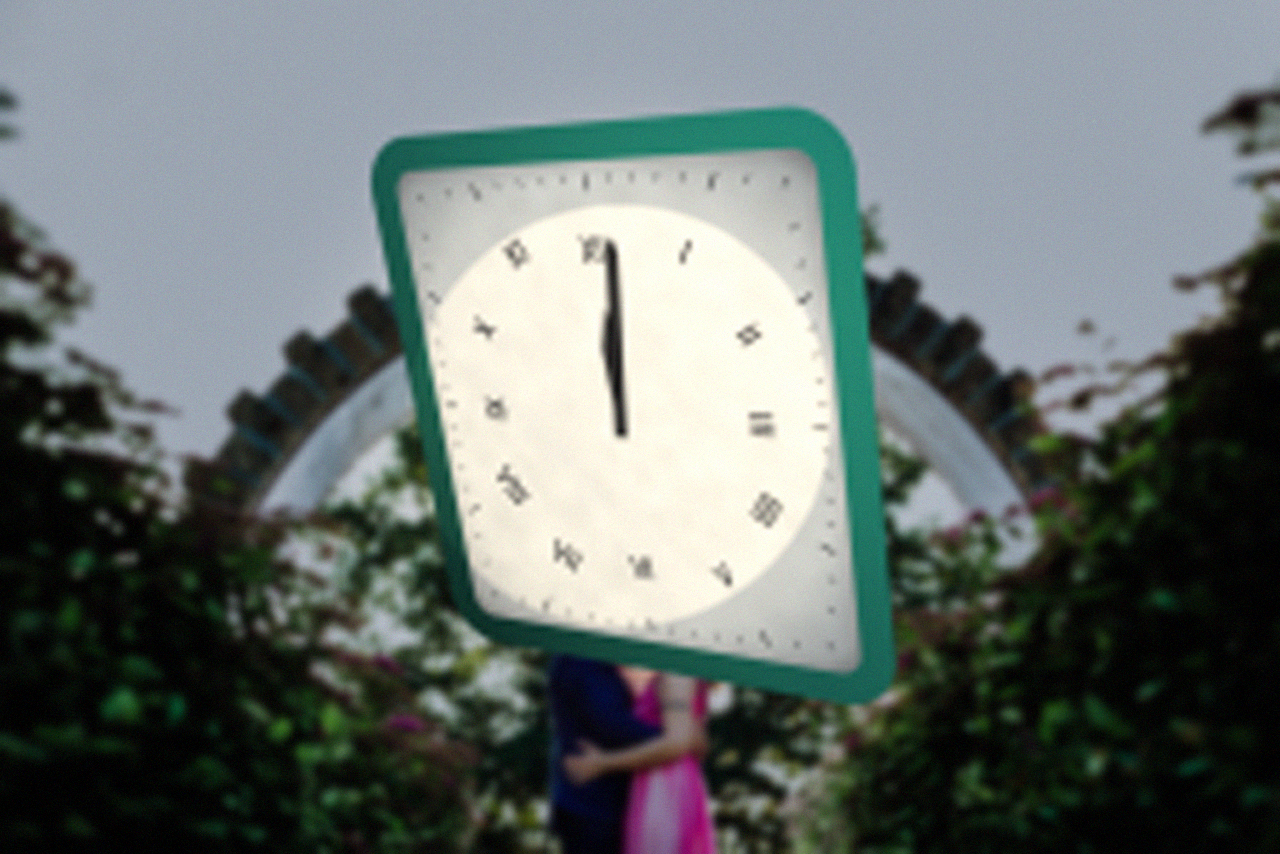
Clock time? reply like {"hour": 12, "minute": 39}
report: {"hour": 12, "minute": 1}
